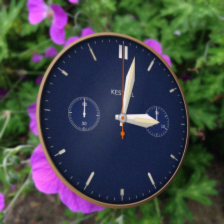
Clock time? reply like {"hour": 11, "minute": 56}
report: {"hour": 3, "minute": 2}
